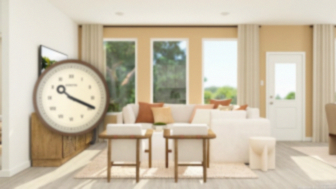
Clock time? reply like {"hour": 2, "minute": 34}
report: {"hour": 10, "minute": 19}
